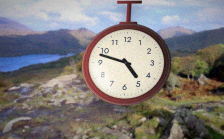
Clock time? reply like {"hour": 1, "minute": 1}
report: {"hour": 4, "minute": 48}
